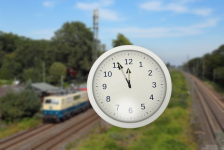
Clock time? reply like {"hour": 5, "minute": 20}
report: {"hour": 11, "minute": 56}
